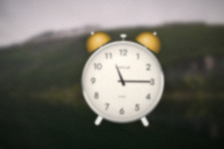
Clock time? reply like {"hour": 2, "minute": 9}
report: {"hour": 11, "minute": 15}
